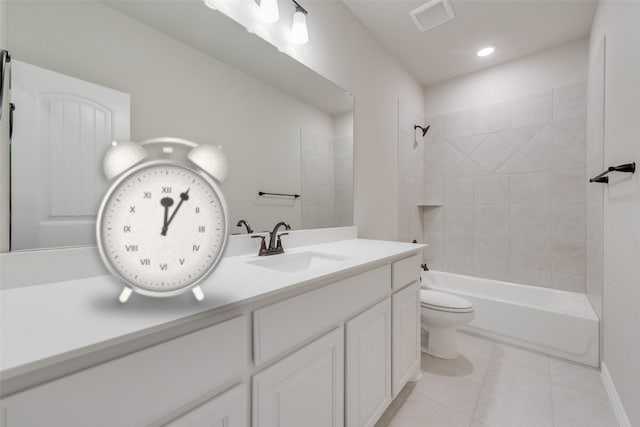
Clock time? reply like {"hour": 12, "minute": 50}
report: {"hour": 12, "minute": 5}
